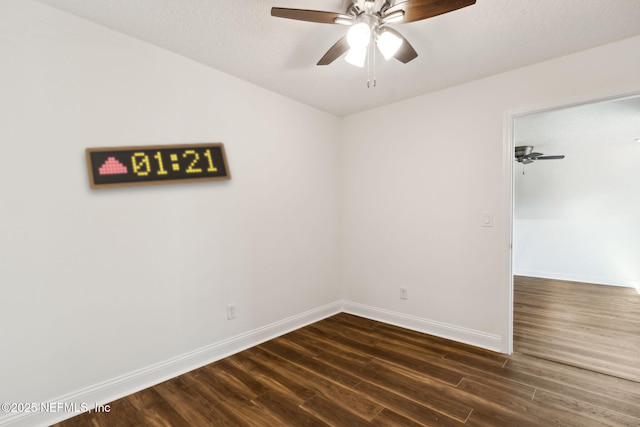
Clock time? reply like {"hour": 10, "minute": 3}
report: {"hour": 1, "minute": 21}
